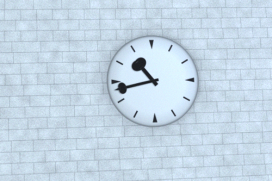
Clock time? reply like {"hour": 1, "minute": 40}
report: {"hour": 10, "minute": 43}
